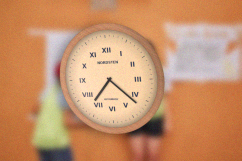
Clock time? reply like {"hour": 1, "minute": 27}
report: {"hour": 7, "minute": 22}
